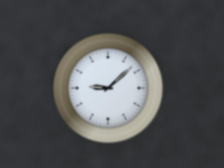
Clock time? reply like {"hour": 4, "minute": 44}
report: {"hour": 9, "minute": 8}
